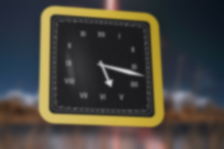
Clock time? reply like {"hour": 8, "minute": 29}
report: {"hour": 5, "minute": 17}
